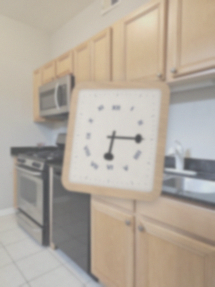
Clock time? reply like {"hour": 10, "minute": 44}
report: {"hour": 6, "minute": 15}
